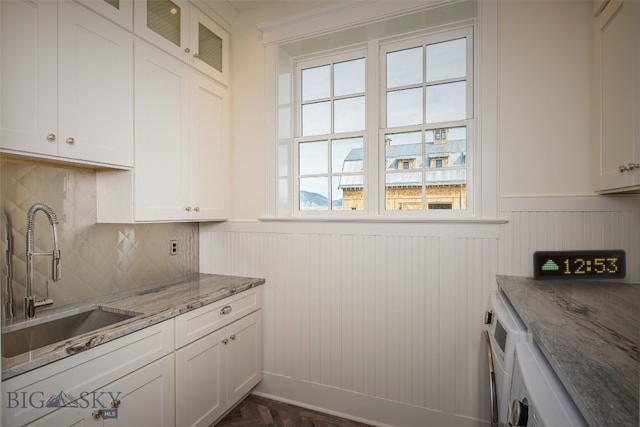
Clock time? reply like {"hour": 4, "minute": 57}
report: {"hour": 12, "minute": 53}
